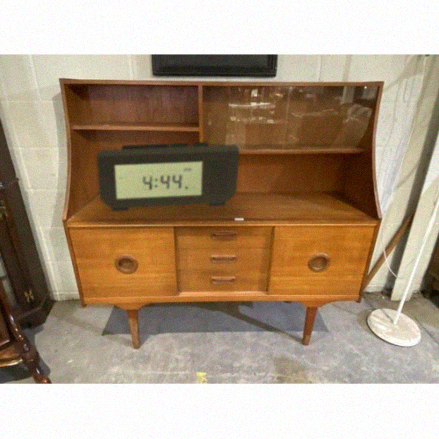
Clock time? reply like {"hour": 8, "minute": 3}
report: {"hour": 4, "minute": 44}
